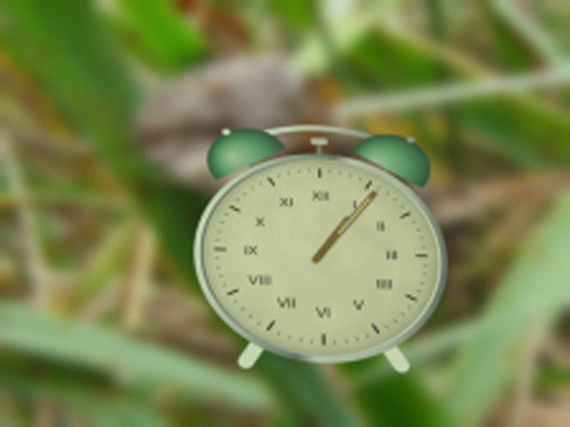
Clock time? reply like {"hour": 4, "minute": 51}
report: {"hour": 1, "minute": 6}
